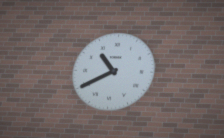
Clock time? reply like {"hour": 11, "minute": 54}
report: {"hour": 10, "minute": 40}
